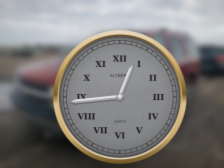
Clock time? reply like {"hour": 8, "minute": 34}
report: {"hour": 12, "minute": 44}
